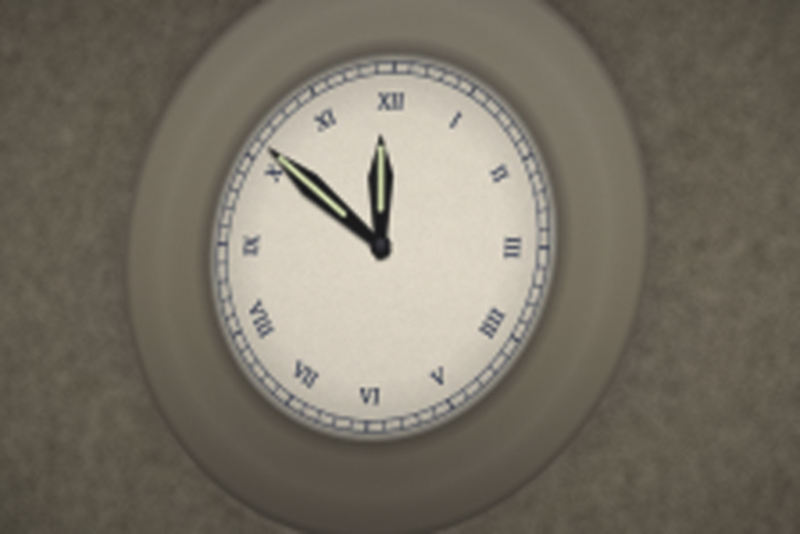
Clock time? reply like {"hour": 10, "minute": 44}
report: {"hour": 11, "minute": 51}
